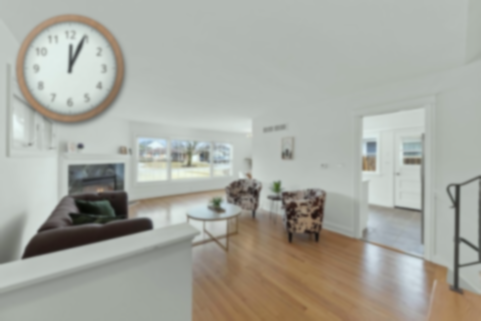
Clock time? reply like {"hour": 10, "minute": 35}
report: {"hour": 12, "minute": 4}
